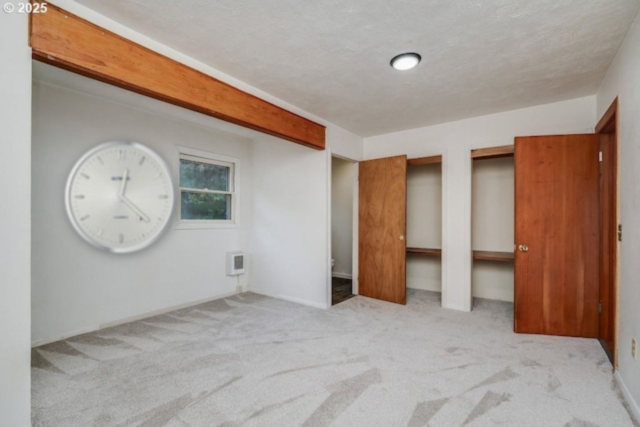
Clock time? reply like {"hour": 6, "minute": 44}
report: {"hour": 12, "minute": 22}
